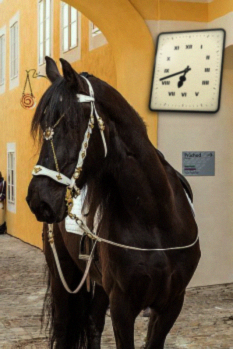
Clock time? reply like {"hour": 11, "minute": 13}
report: {"hour": 6, "minute": 42}
